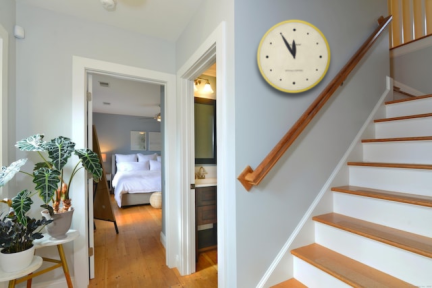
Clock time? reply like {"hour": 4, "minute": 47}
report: {"hour": 11, "minute": 55}
